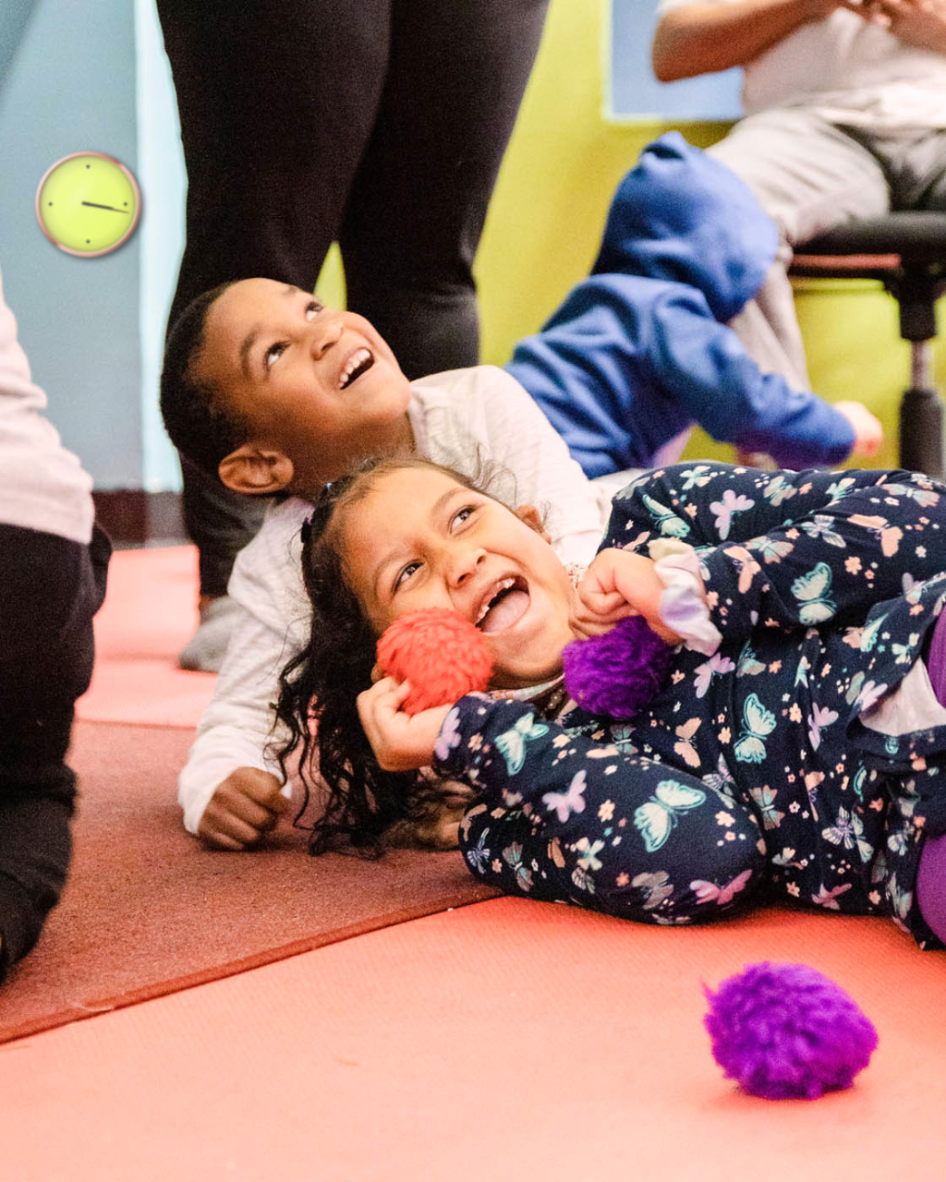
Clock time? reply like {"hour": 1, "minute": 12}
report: {"hour": 3, "minute": 17}
